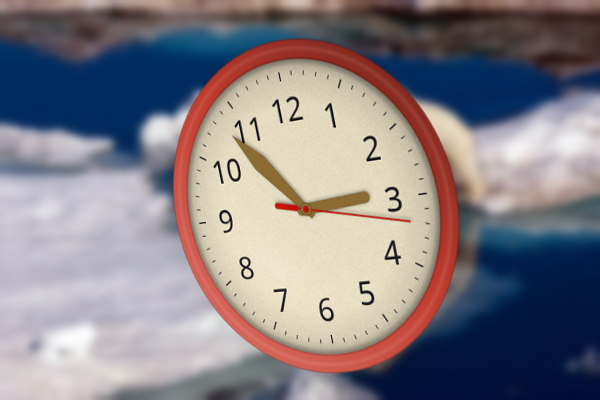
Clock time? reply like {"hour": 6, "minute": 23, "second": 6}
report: {"hour": 2, "minute": 53, "second": 17}
